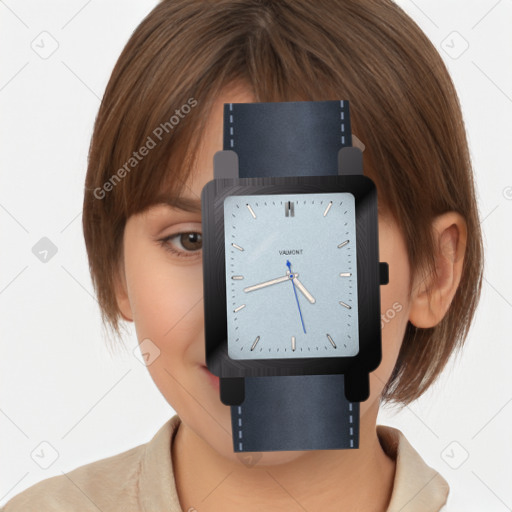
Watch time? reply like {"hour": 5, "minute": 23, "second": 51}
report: {"hour": 4, "minute": 42, "second": 28}
